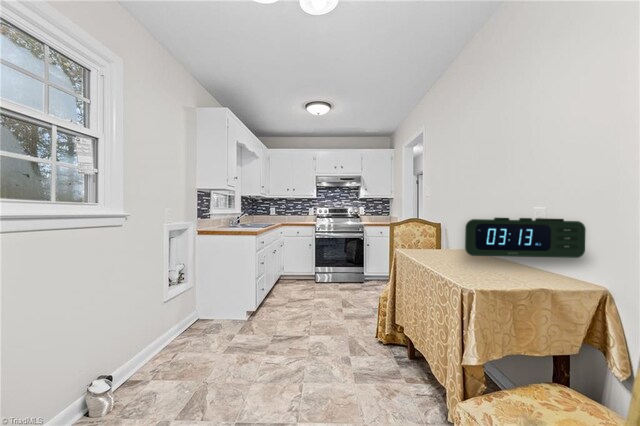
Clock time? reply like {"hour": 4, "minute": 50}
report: {"hour": 3, "minute": 13}
